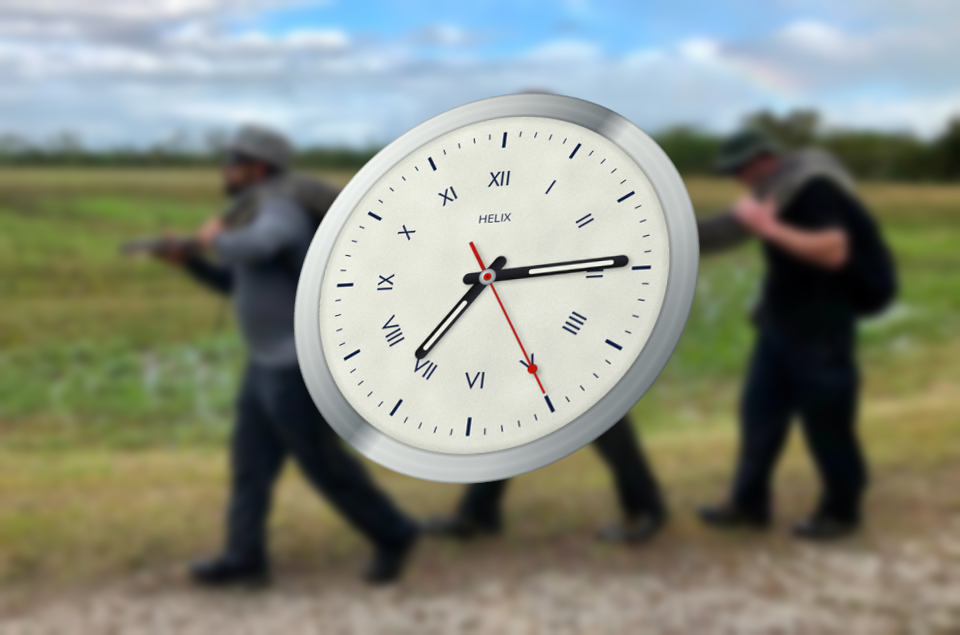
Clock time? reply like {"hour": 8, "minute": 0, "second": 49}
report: {"hour": 7, "minute": 14, "second": 25}
